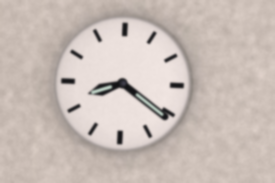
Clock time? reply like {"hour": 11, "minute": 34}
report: {"hour": 8, "minute": 21}
